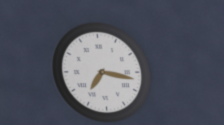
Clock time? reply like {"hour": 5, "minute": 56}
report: {"hour": 7, "minute": 17}
